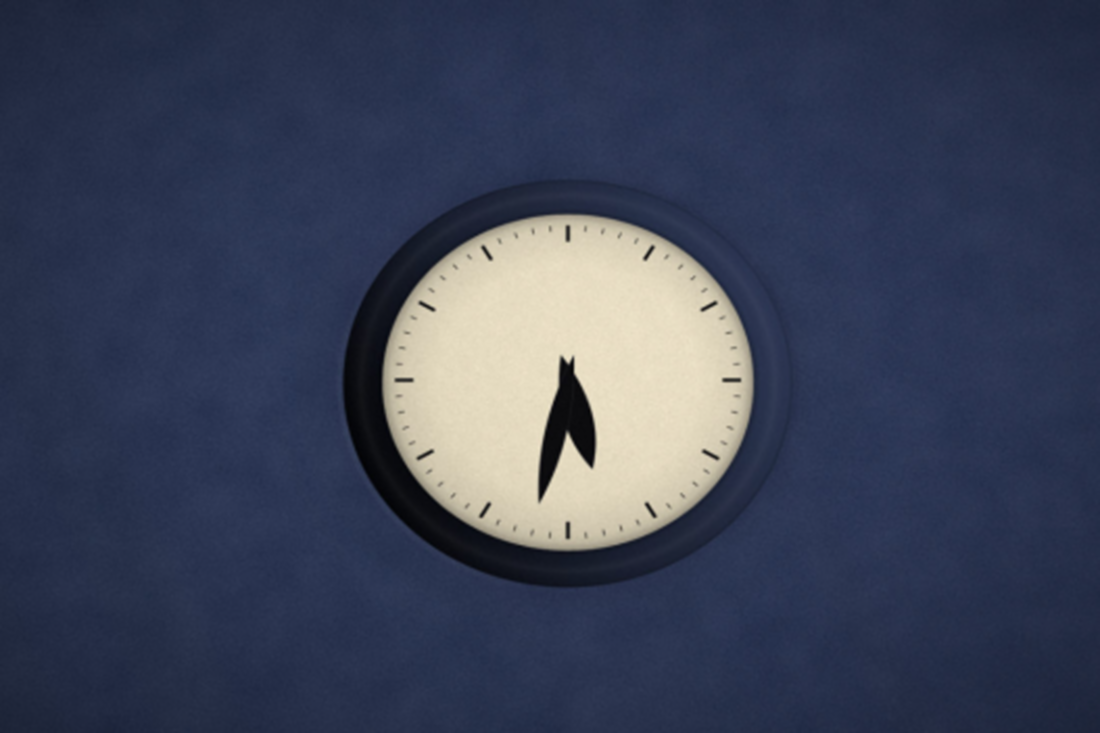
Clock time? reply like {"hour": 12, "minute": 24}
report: {"hour": 5, "minute": 32}
